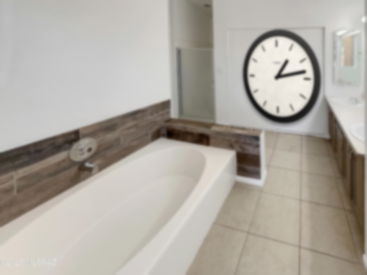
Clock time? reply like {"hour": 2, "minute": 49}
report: {"hour": 1, "minute": 13}
